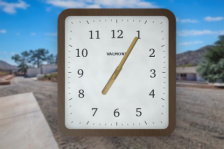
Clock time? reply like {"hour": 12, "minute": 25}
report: {"hour": 7, "minute": 5}
